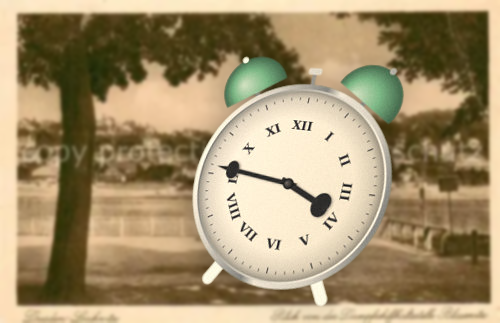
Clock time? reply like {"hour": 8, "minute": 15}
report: {"hour": 3, "minute": 46}
